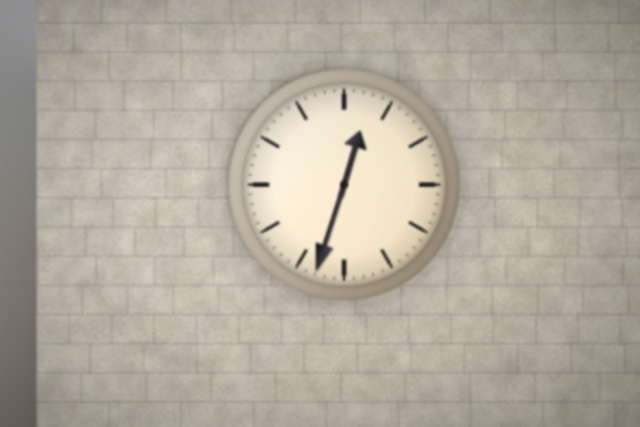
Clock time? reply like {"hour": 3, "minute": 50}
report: {"hour": 12, "minute": 33}
